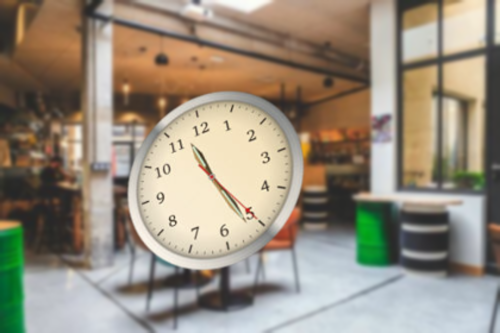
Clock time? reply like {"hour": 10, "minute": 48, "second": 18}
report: {"hour": 11, "minute": 26, "second": 25}
